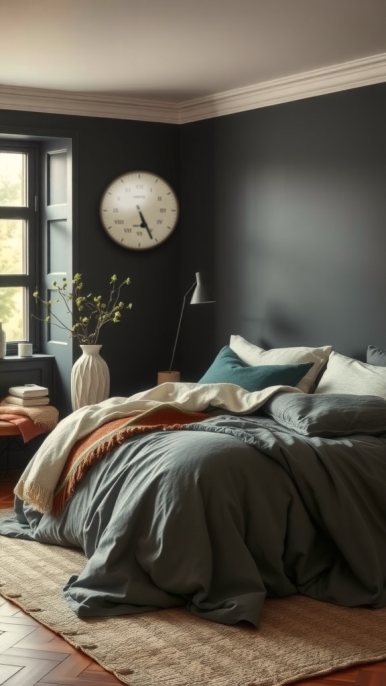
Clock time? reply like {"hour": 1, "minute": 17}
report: {"hour": 5, "minute": 26}
